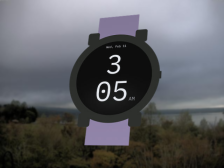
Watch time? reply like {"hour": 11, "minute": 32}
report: {"hour": 3, "minute": 5}
